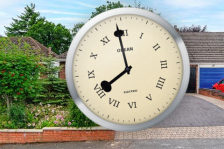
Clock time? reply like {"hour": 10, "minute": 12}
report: {"hour": 7, "minute": 59}
